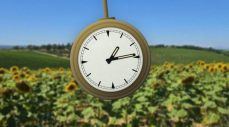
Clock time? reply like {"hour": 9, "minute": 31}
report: {"hour": 1, "minute": 14}
